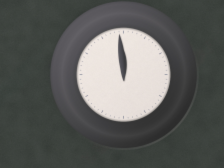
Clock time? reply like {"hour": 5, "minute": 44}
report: {"hour": 11, "minute": 59}
